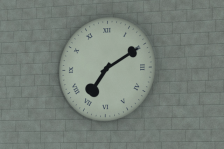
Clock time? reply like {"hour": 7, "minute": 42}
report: {"hour": 7, "minute": 10}
